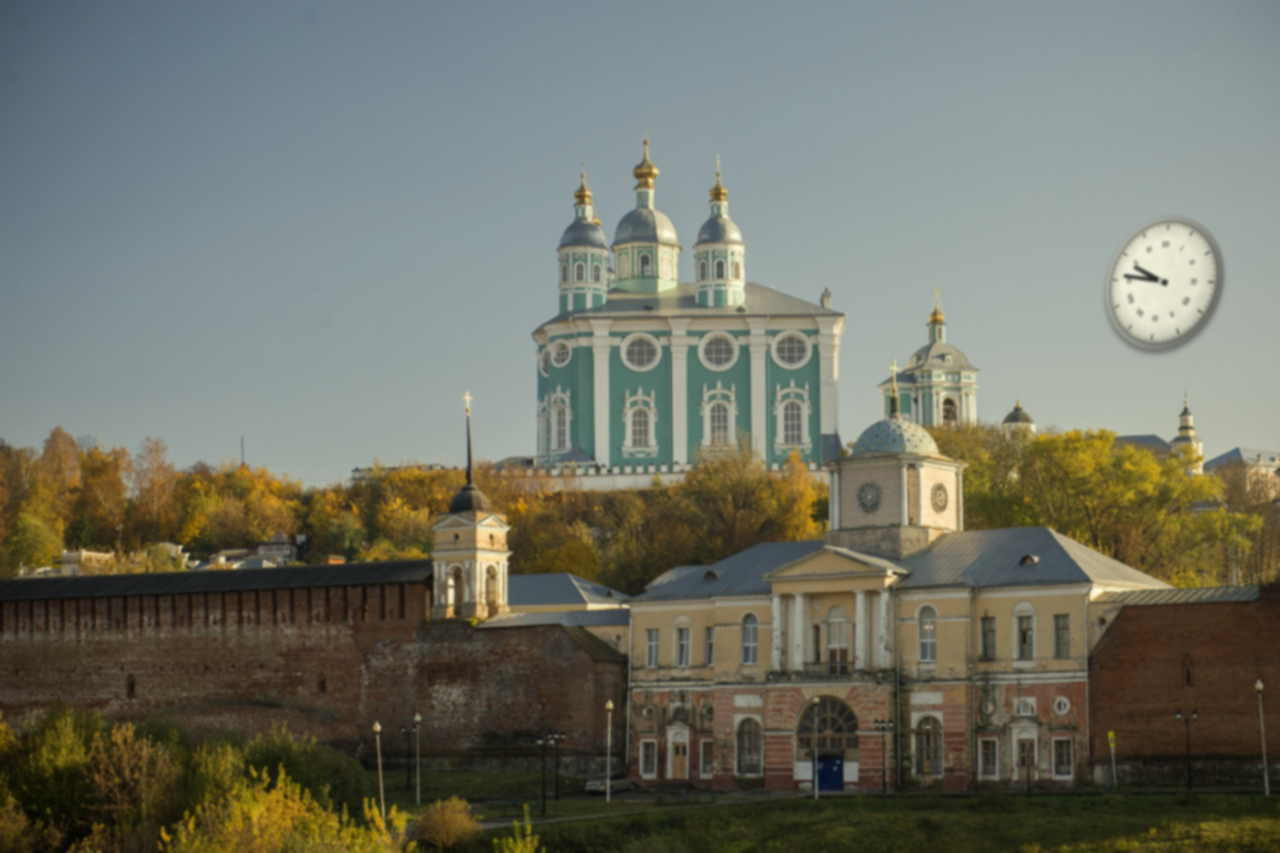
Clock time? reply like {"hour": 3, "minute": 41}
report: {"hour": 9, "minute": 46}
